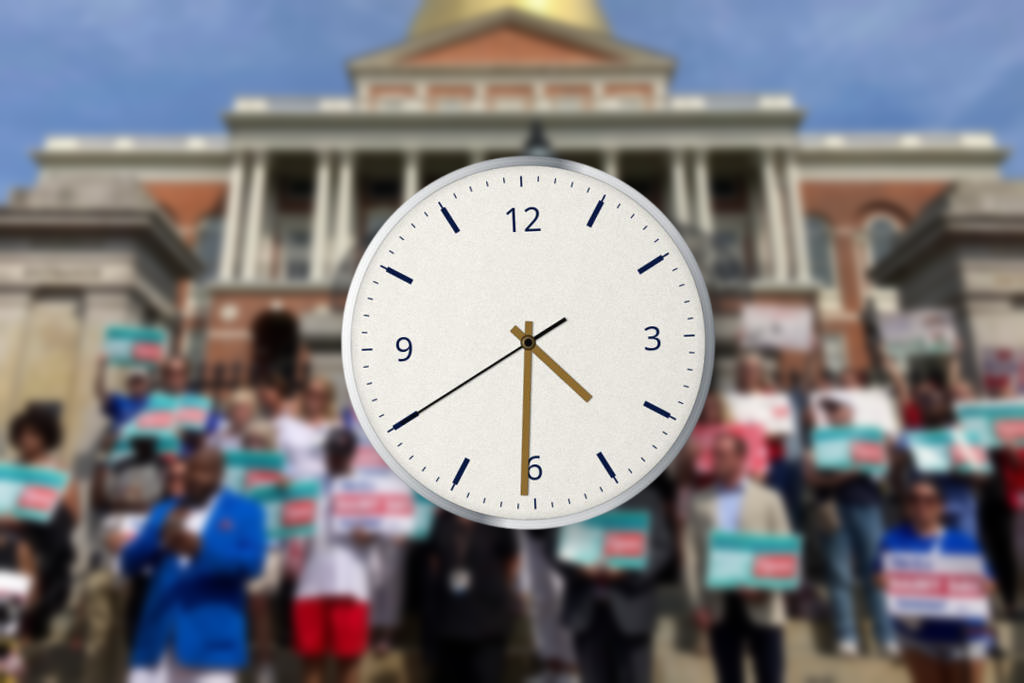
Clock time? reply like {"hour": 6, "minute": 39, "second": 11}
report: {"hour": 4, "minute": 30, "second": 40}
